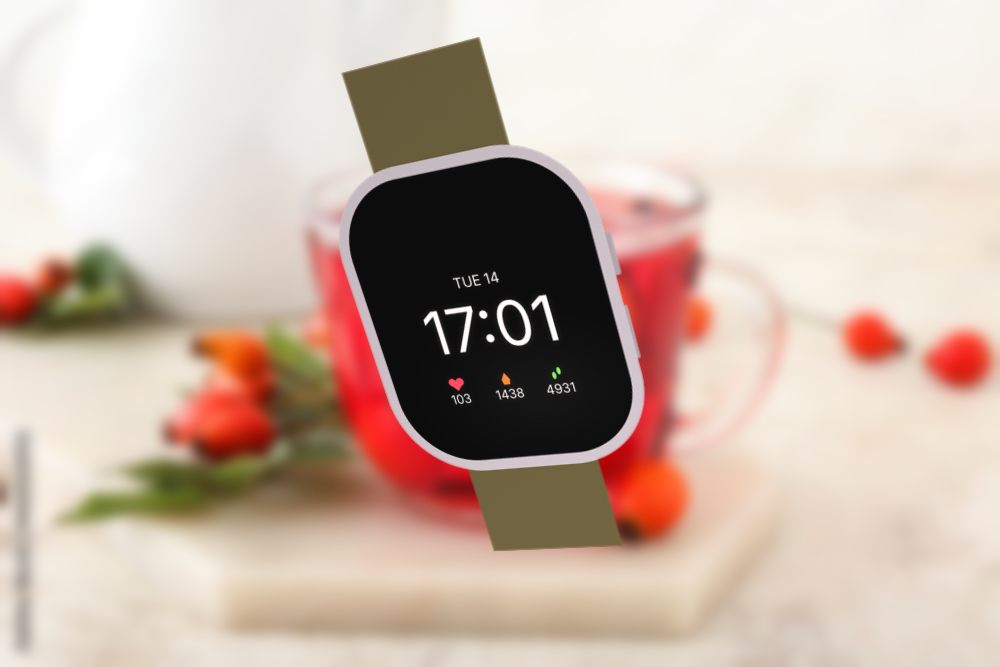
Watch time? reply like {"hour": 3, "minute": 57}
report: {"hour": 17, "minute": 1}
